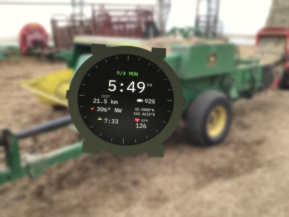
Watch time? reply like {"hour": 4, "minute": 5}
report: {"hour": 5, "minute": 49}
